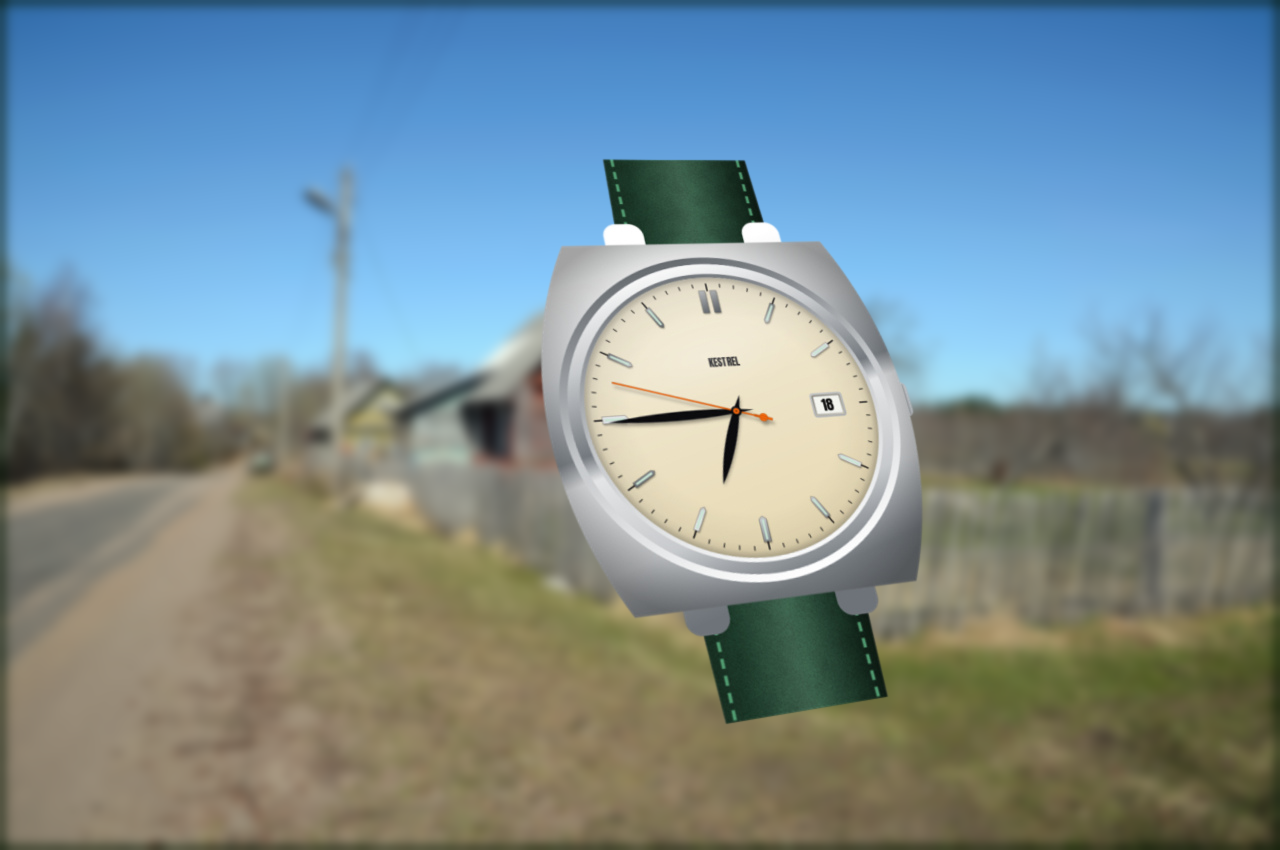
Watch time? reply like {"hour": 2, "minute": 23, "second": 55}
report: {"hour": 6, "minute": 44, "second": 48}
